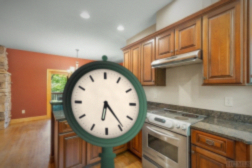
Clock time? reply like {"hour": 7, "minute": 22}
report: {"hour": 6, "minute": 24}
